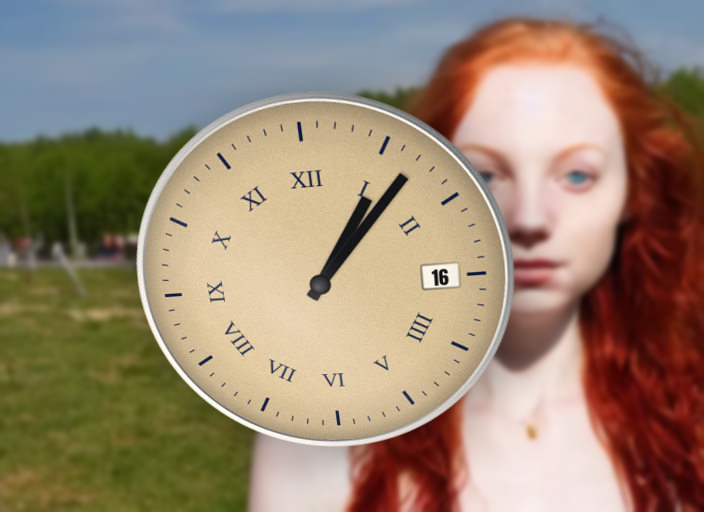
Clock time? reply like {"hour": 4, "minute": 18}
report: {"hour": 1, "minute": 7}
